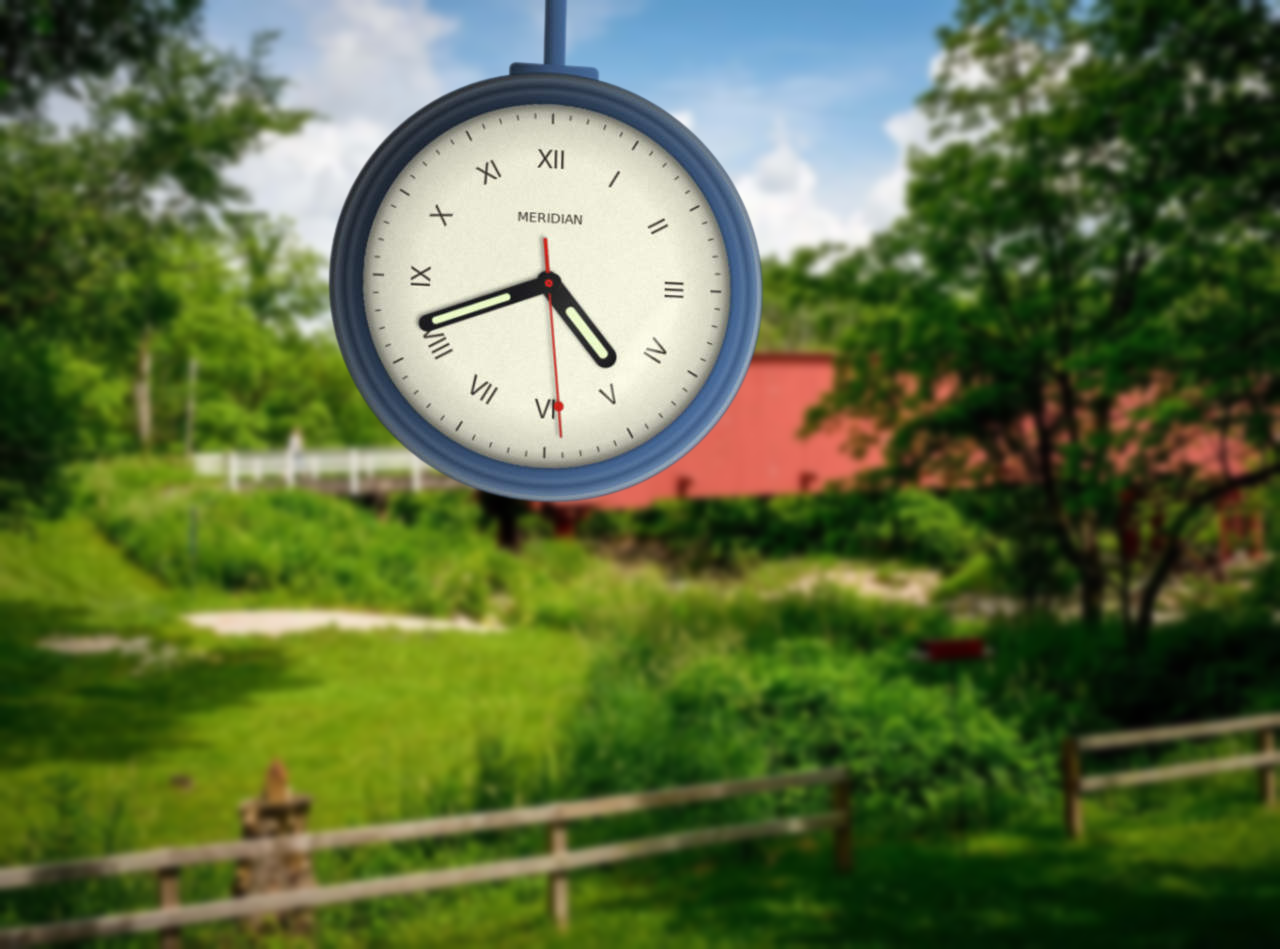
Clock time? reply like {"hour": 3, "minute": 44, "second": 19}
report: {"hour": 4, "minute": 41, "second": 29}
